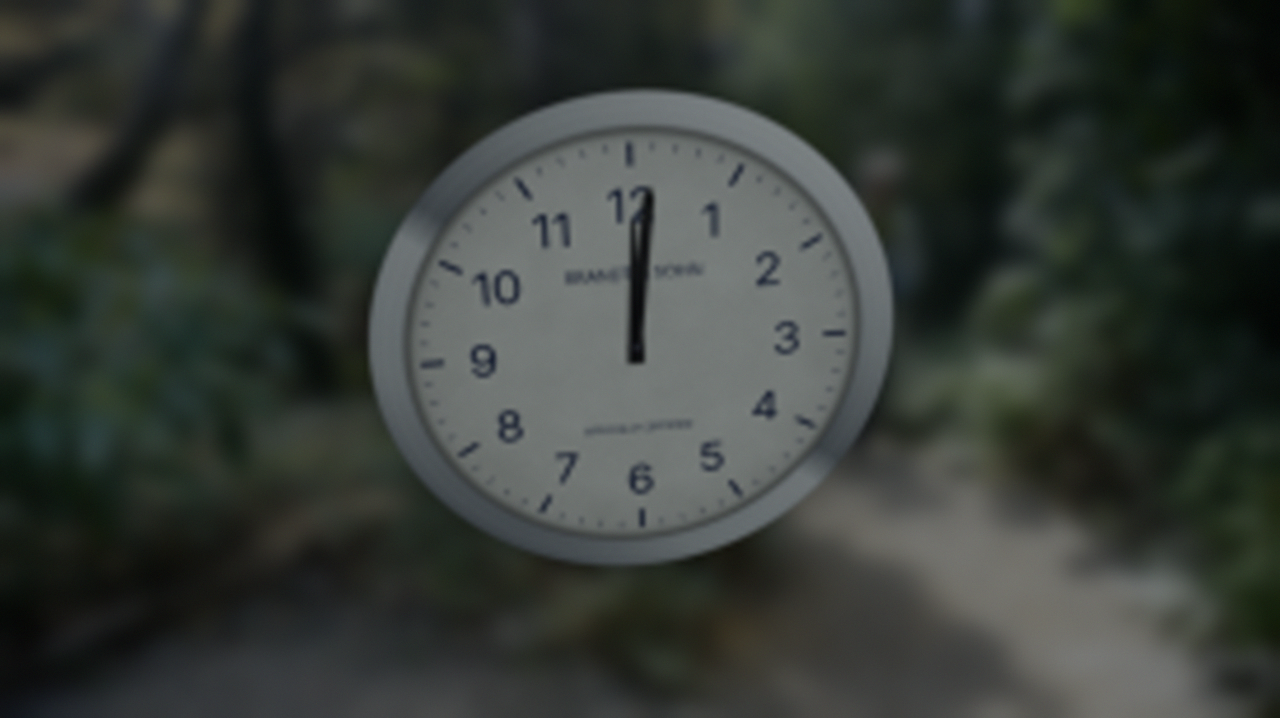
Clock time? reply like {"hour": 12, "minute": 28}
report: {"hour": 12, "minute": 1}
